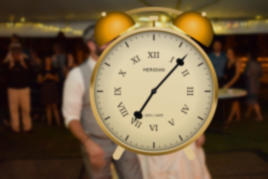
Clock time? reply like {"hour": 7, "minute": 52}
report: {"hour": 7, "minute": 7}
